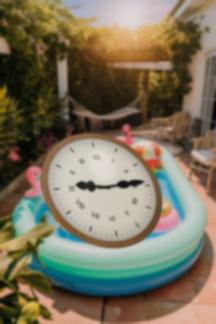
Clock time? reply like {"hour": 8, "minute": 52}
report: {"hour": 9, "minute": 14}
